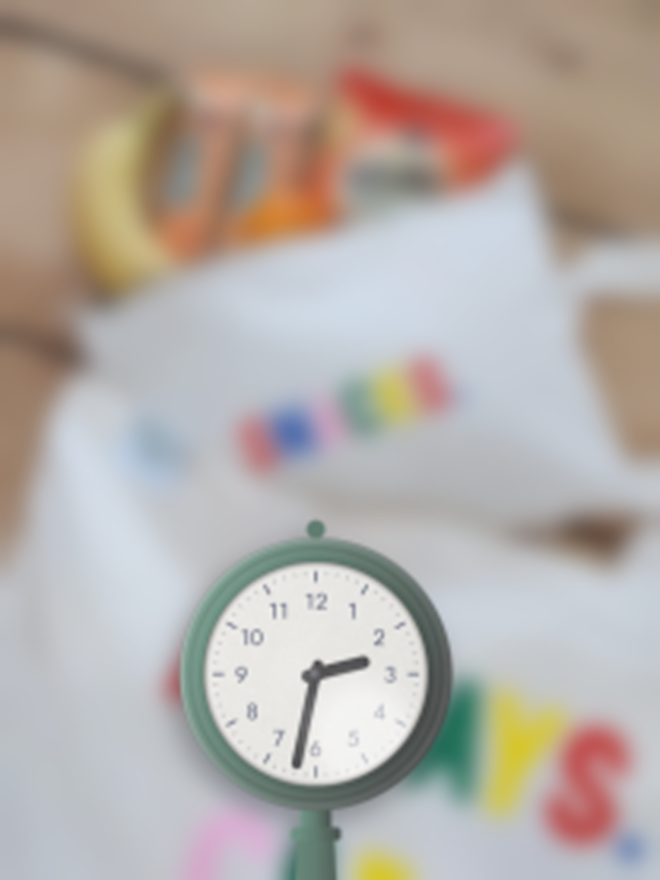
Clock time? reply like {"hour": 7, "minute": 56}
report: {"hour": 2, "minute": 32}
